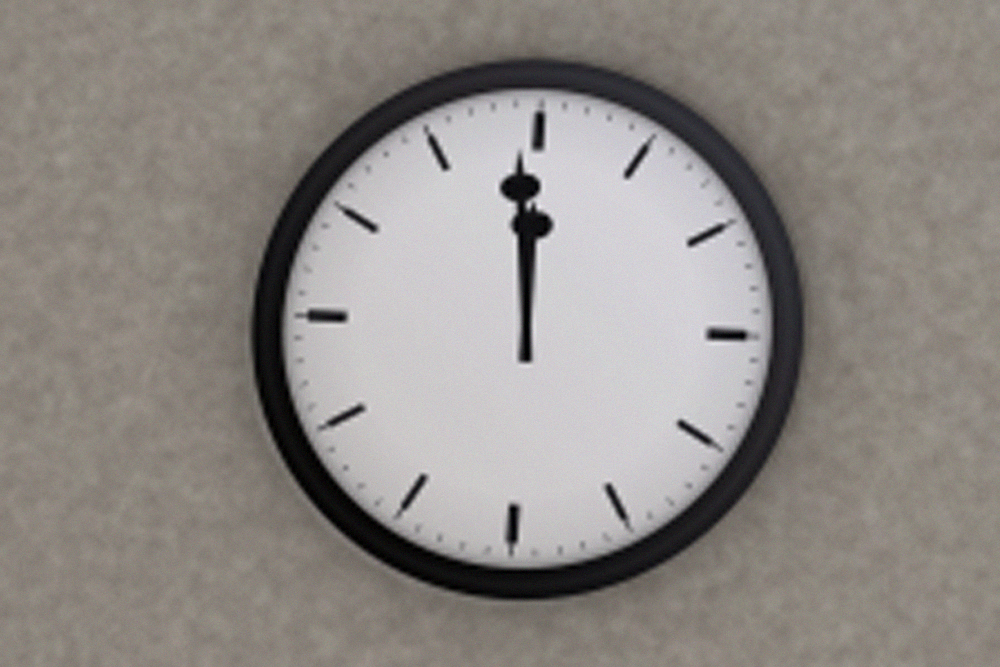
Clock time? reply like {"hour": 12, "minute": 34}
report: {"hour": 11, "minute": 59}
